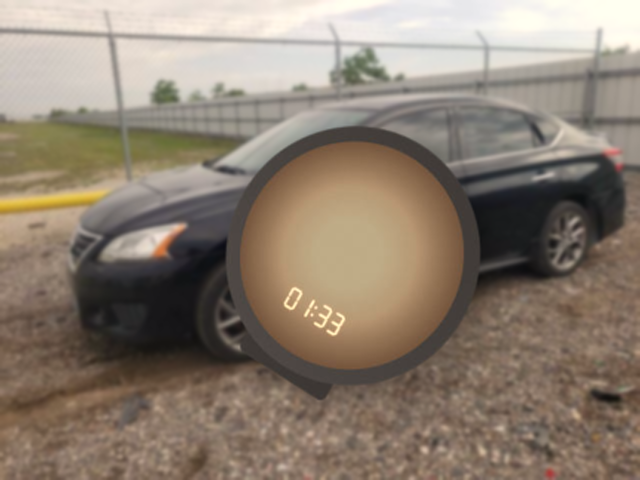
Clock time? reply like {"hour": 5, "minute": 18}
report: {"hour": 1, "minute": 33}
